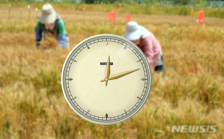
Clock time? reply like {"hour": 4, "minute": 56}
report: {"hour": 12, "minute": 12}
